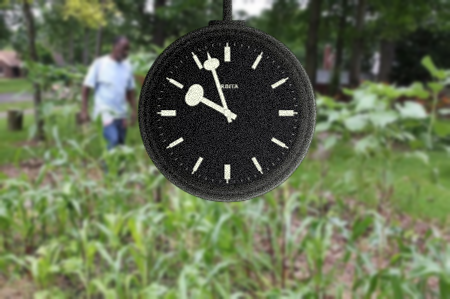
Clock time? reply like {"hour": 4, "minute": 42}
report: {"hour": 9, "minute": 57}
